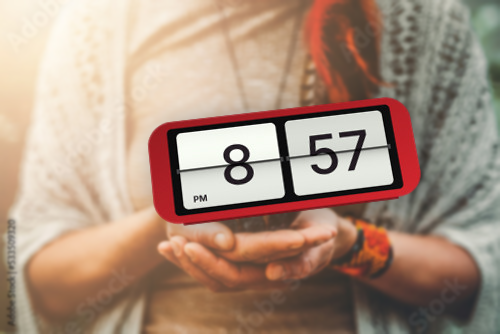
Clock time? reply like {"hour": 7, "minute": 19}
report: {"hour": 8, "minute": 57}
